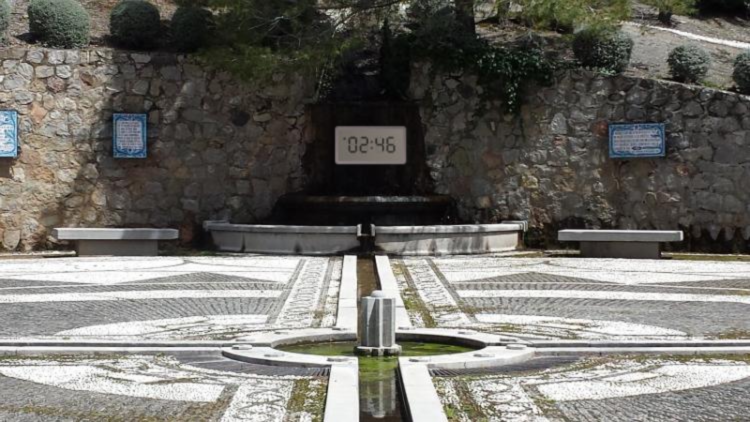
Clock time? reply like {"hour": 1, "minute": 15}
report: {"hour": 2, "minute": 46}
